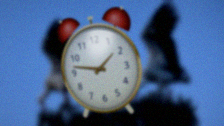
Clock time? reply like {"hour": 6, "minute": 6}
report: {"hour": 1, "minute": 47}
